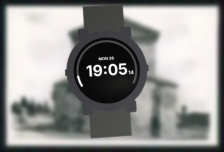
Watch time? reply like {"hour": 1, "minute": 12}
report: {"hour": 19, "minute": 5}
